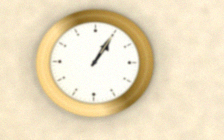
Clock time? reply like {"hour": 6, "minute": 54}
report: {"hour": 1, "minute": 5}
